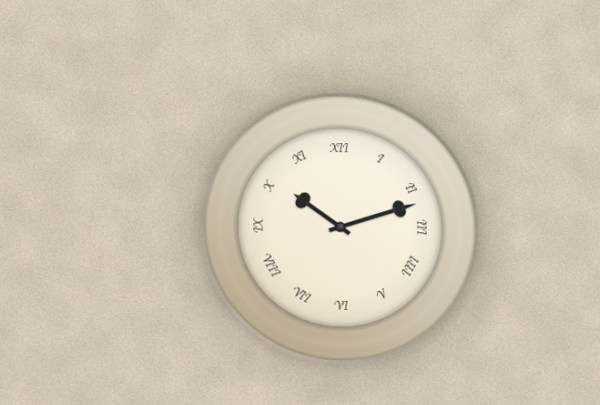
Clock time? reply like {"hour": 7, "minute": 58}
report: {"hour": 10, "minute": 12}
